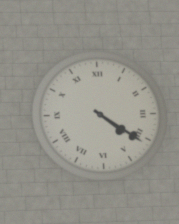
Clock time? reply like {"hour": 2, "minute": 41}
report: {"hour": 4, "minute": 21}
